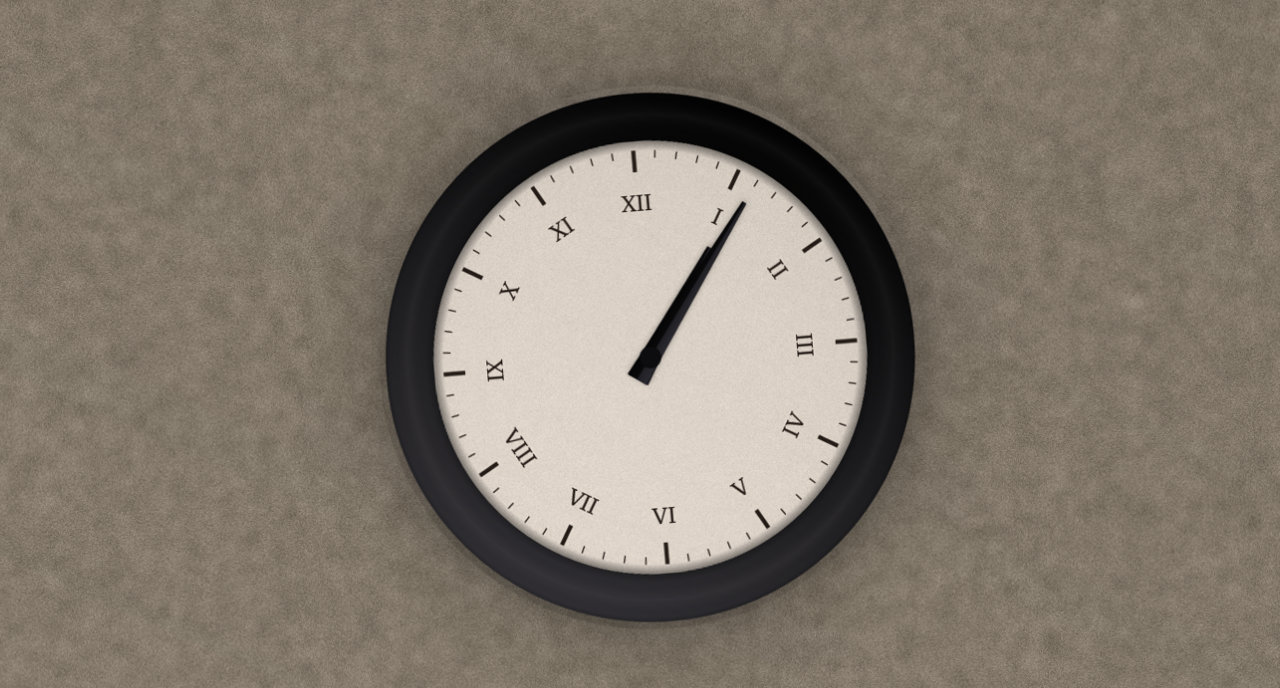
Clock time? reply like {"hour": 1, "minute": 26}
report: {"hour": 1, "minute": 6}
